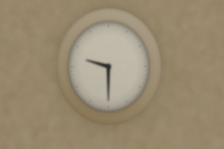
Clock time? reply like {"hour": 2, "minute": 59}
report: {"hour": 9, "minute": 30}
